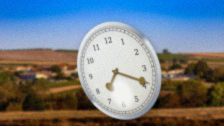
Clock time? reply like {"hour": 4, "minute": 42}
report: {"hour": 7, "minute": 19}
